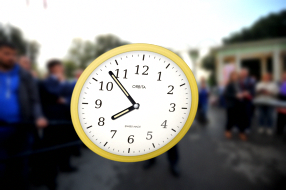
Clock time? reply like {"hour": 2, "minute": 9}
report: {"hour": 7, "minute": 53}
